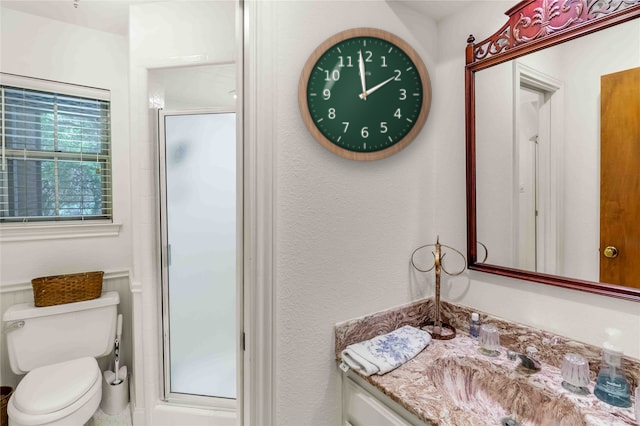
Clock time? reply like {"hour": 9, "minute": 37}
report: {"hour": 1, "minute": 59}
